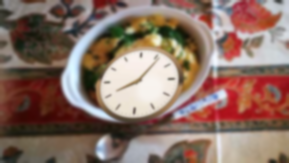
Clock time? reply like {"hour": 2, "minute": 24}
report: {"hour": 8, "minute": 6}
